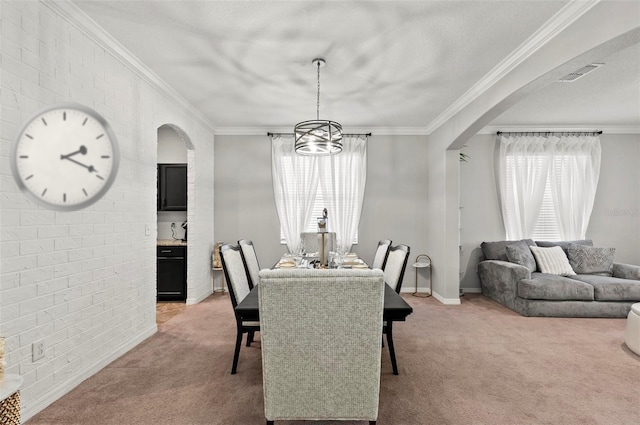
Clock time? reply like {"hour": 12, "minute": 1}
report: {"hour": 2, "minute": 19}
